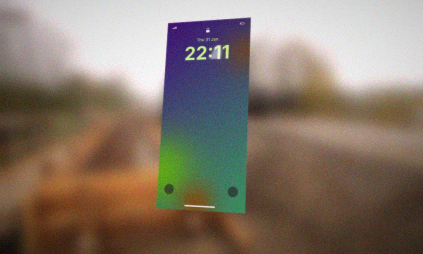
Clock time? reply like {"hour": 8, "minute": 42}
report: {"hour": 22, "minute": 11}
